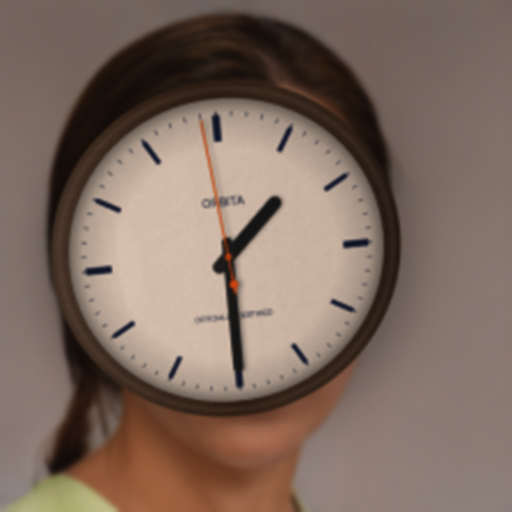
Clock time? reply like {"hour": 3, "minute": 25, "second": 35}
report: {"hour": 1, "minute": 29, "second": 59}
